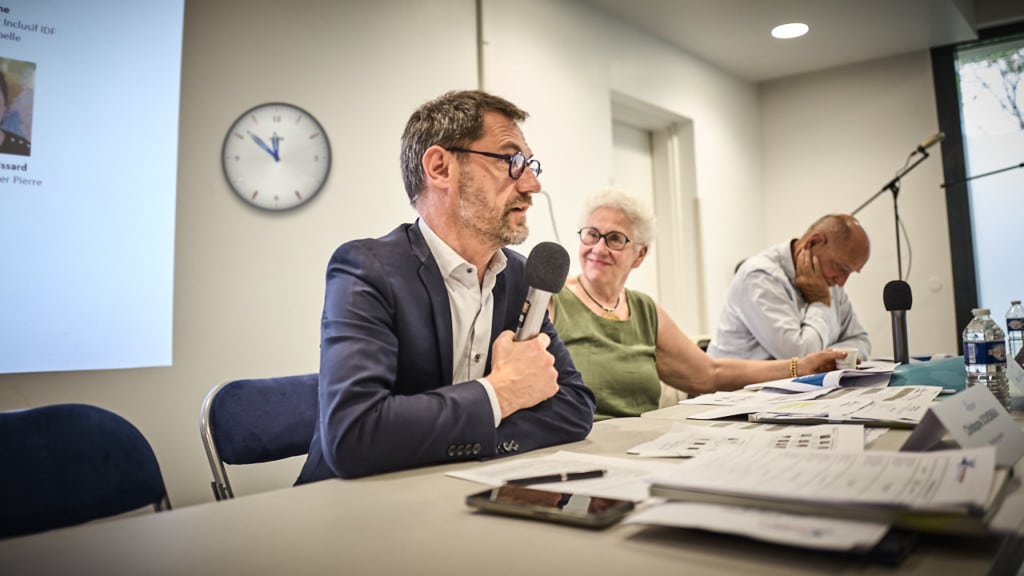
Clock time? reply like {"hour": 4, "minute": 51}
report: {"hour": 11, "minute": 52}
